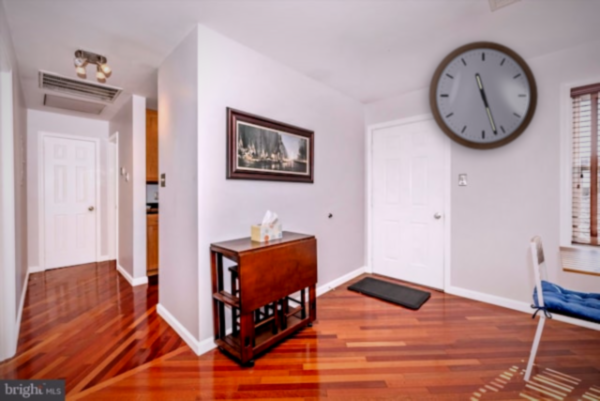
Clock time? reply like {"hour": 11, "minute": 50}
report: {"hour": 11, "minute": 27}
